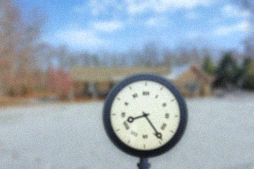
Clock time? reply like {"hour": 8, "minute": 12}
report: {"hour": 8, "minute": 24}
